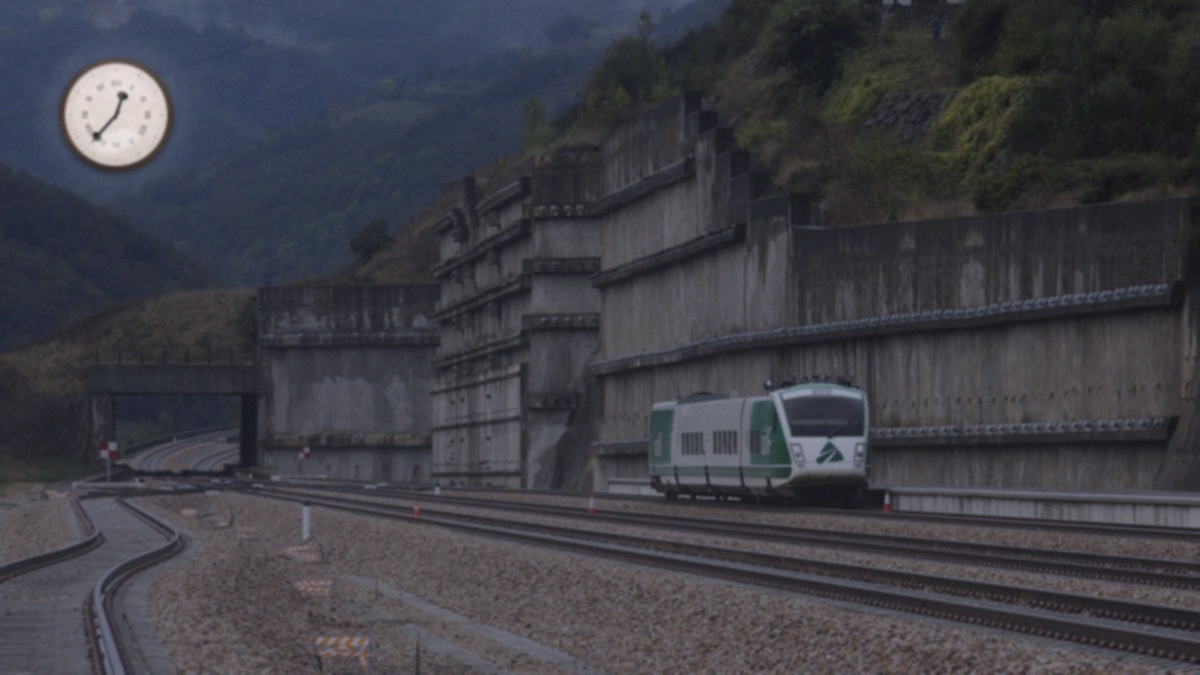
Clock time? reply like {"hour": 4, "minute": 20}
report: {"hour": 12, "minute": 37}
